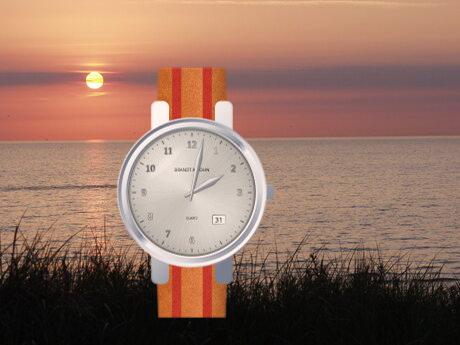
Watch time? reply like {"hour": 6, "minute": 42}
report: {"hour": 2, "minute": 2}
